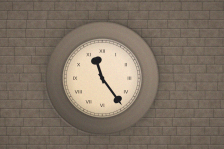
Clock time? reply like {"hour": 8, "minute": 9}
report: {"hour": 11, "minute": 24}
